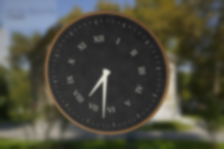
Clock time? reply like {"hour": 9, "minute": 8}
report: {"hour": 7, "minute": 32}
